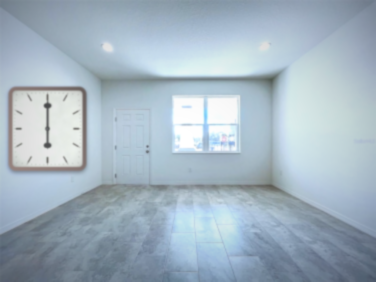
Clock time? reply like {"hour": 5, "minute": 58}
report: {"hour": 6, "minute": 0}
